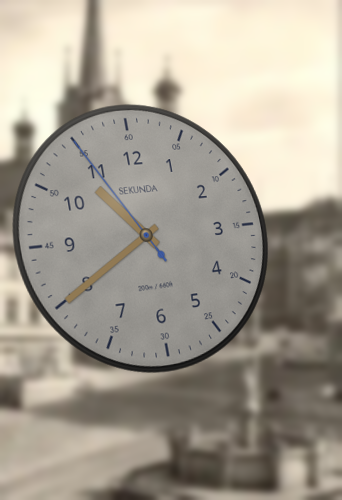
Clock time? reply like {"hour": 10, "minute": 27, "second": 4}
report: {"hour": 10, "minute": 39, "second": 55}
